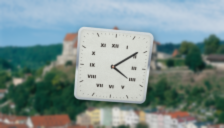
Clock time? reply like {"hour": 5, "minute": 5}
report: {"hour": 4, "minute": 9}
